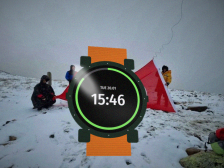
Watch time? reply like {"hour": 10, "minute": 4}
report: {"hour": 15, "minute": 46}
